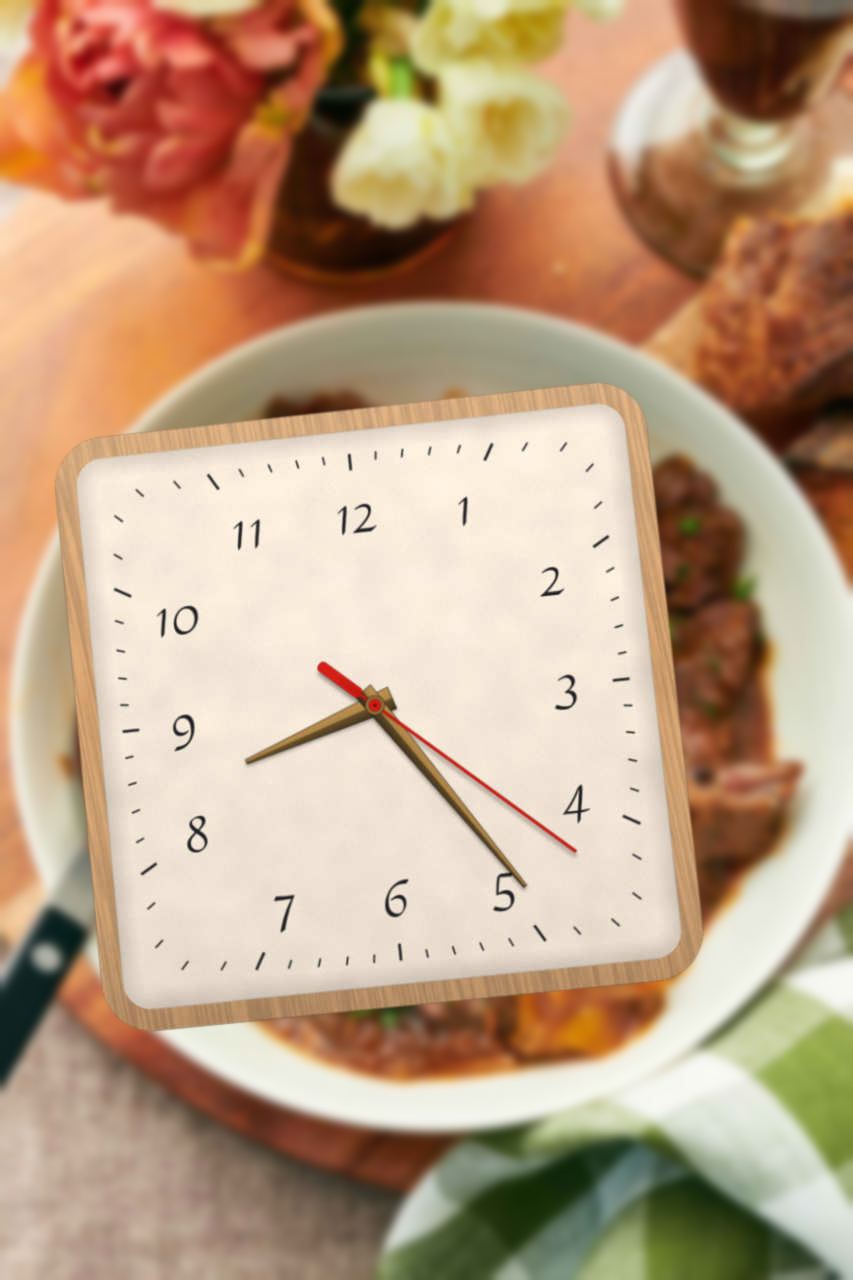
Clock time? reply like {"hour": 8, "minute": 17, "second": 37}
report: {"hour": 8, "minute": 24, "second": 22}
